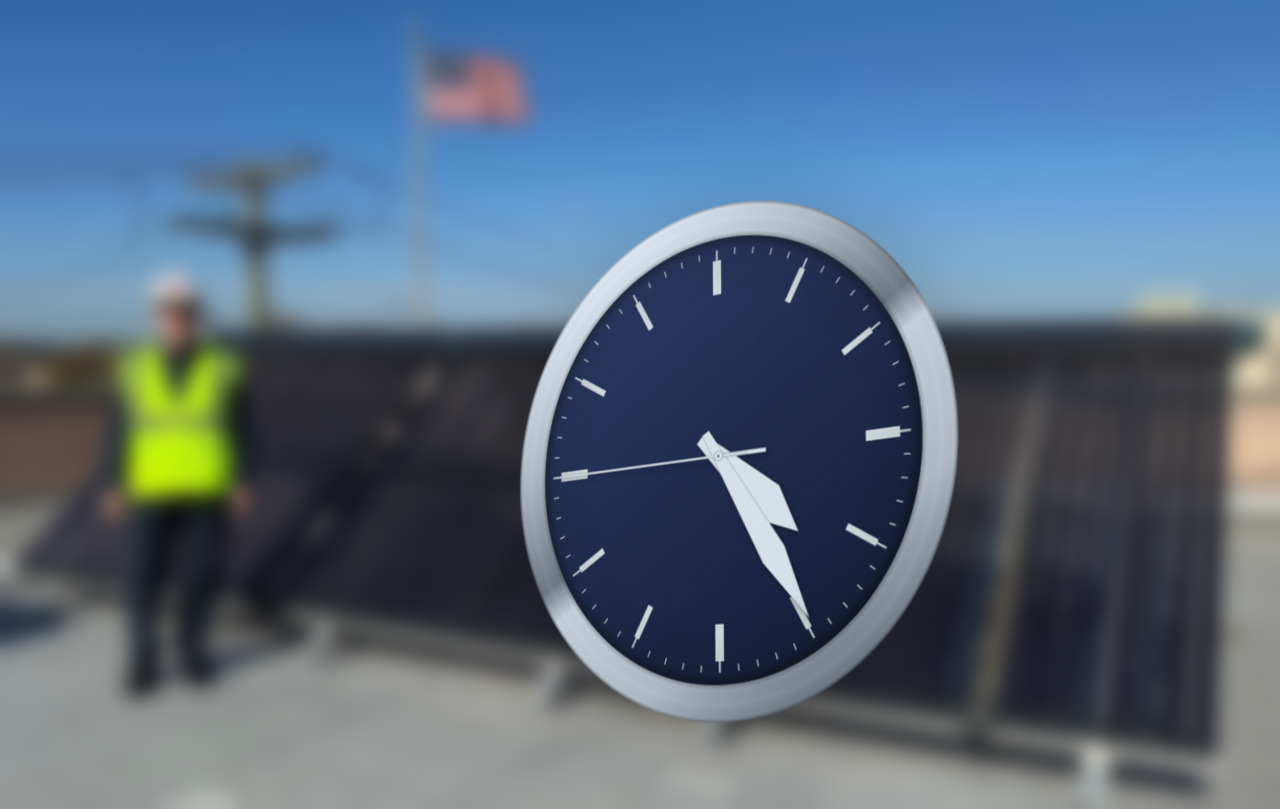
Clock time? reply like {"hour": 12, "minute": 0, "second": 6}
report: {"hour": 4, "minute": 24, "second": 45}
